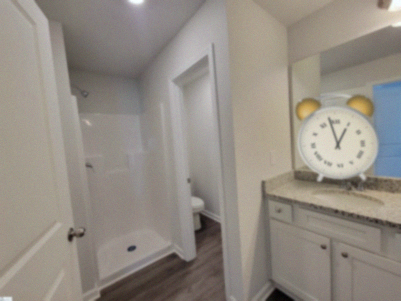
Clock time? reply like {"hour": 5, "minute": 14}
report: {"hour": 12, "minute": 58}
